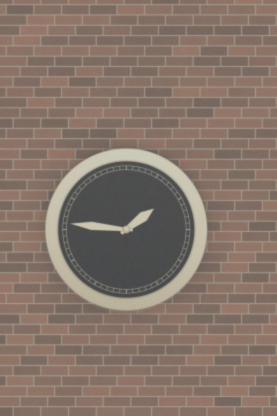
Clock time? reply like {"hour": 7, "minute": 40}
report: {"hour": 1, "minute": 46}
